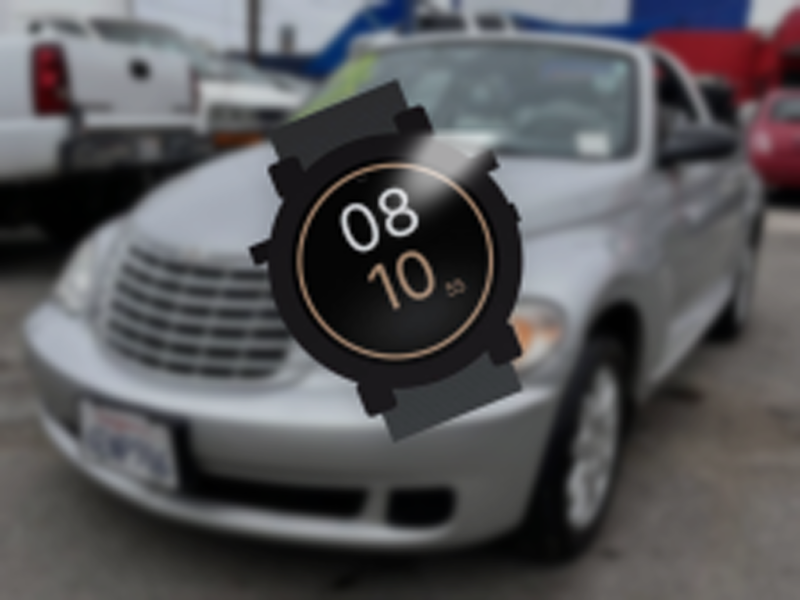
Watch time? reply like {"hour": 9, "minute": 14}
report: {"hour": 8, "minute": 10}
